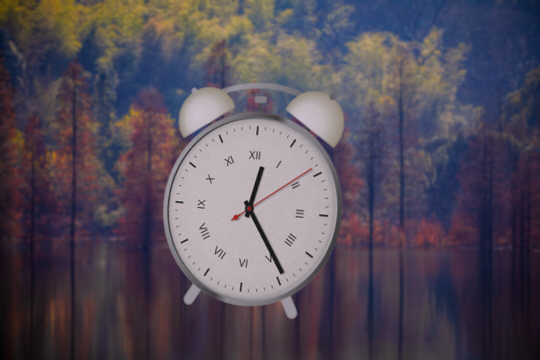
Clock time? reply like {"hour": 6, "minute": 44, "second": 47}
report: {"hour": 12, "minute": 24, "second": 9}
